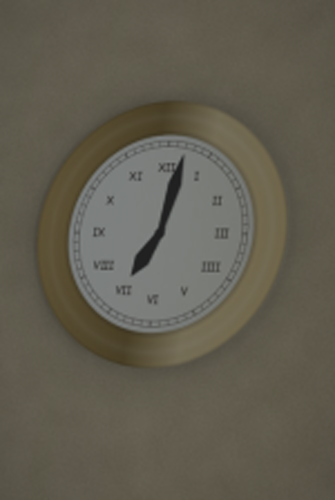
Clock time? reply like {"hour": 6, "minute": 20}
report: {"hour": 7, "minute": 2}
